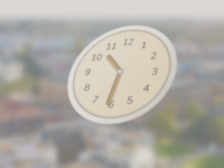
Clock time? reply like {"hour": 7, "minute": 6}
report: {"hour": 10, "minute": 31}
